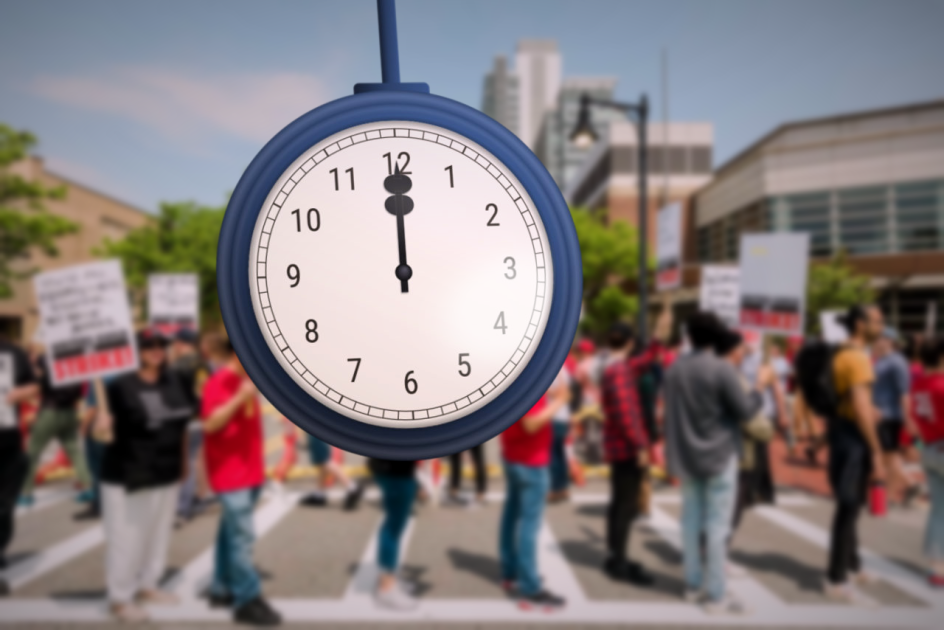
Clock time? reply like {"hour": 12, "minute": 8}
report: {"hour": 12, "minute": 0}
